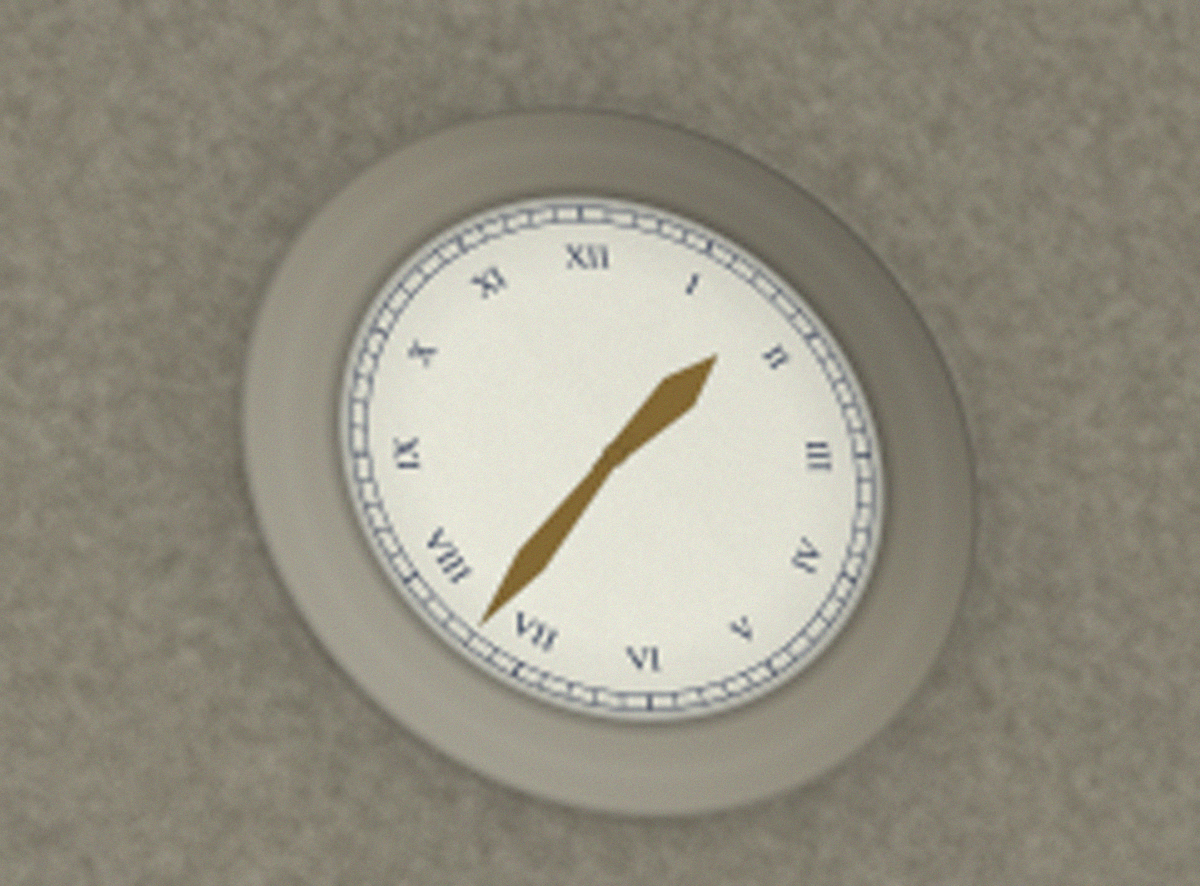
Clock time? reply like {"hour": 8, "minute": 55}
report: {"hour": 1, "minute": 37}
